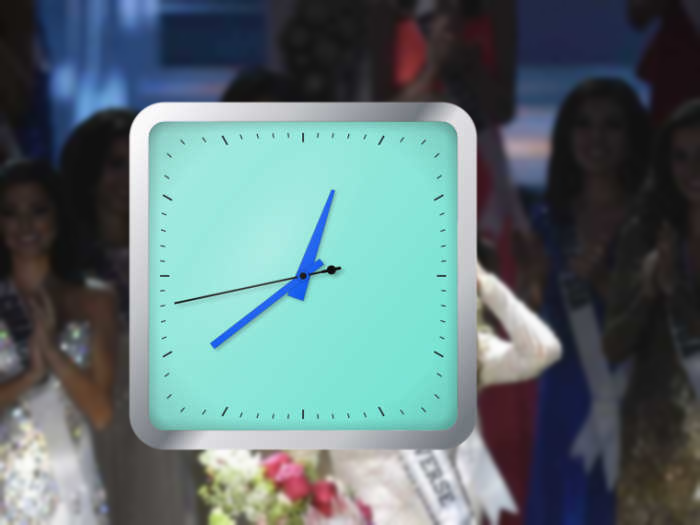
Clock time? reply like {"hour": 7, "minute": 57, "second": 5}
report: {"hour": 12, "minute": 38, "second": 43}
